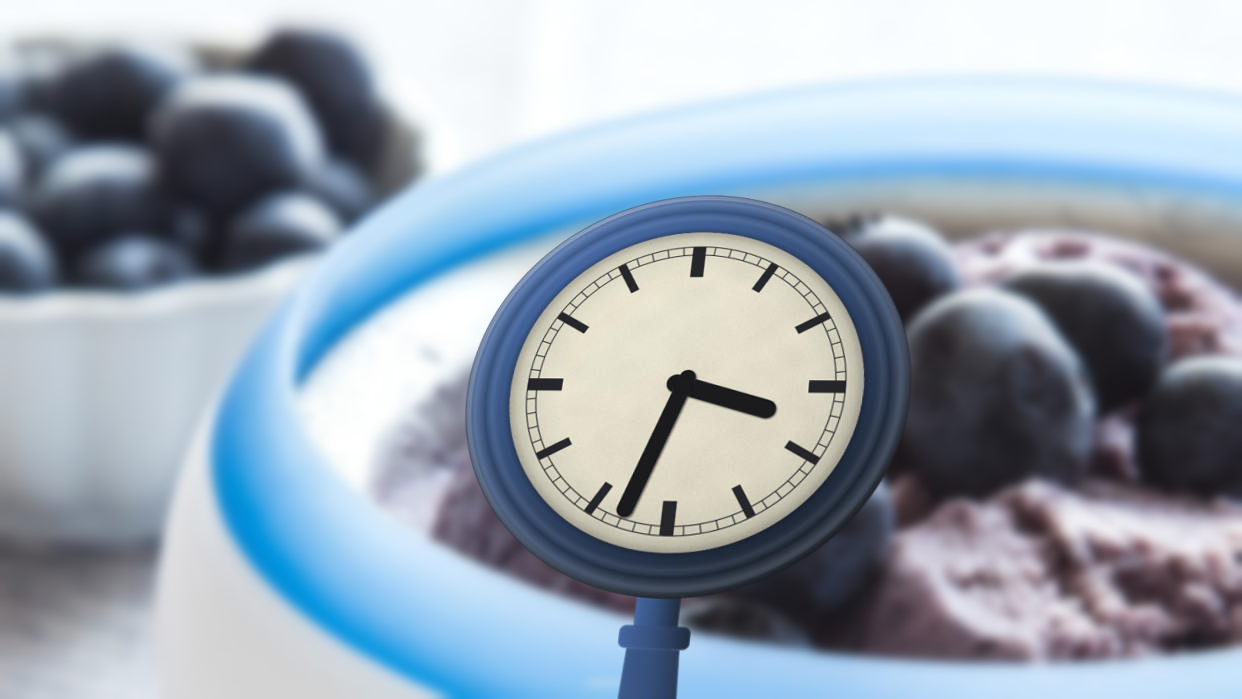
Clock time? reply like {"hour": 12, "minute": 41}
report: {"hour": 3, "minute": 33}
